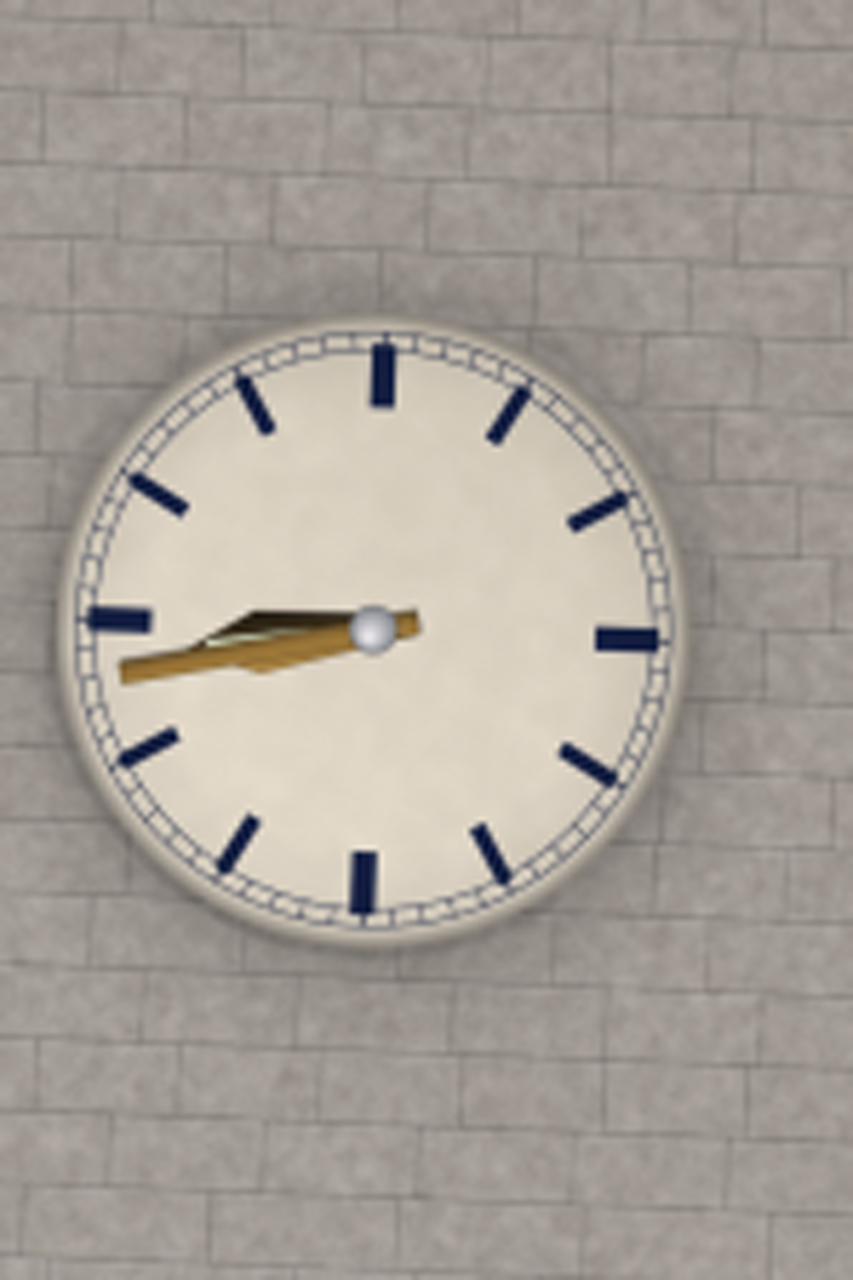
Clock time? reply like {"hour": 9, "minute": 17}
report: {"hour": 8, "minute": 43}
